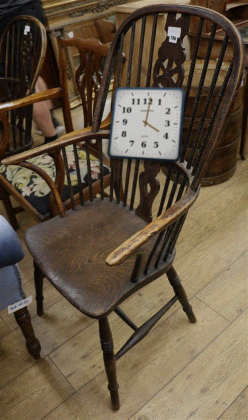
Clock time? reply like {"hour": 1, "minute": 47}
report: {"hour": 4, "minute": 1}
